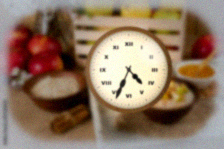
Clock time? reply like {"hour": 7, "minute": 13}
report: {"hour": 4, "minute": 34}
